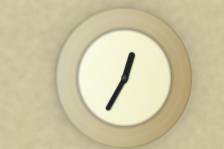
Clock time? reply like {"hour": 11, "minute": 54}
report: {"hour": 12, "minute": 35}
